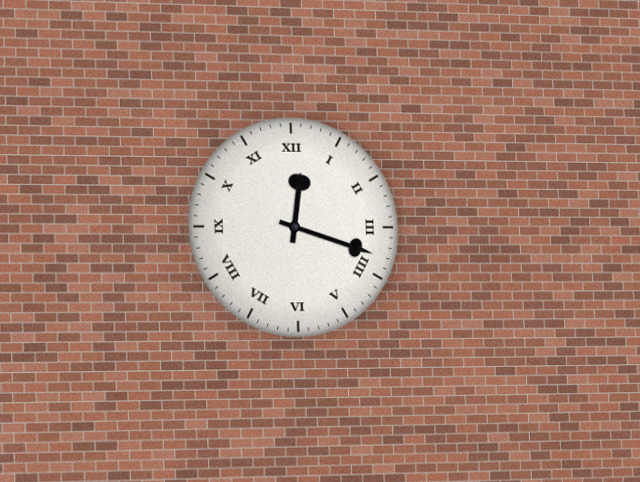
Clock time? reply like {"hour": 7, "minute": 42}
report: {"hour": 12, "minute": 18}
